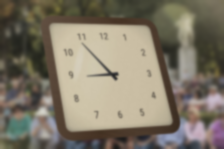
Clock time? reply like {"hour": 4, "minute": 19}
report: {"hour": 8, "minute": 54}
